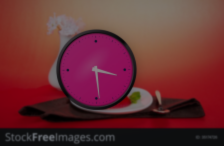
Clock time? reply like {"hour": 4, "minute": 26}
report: {"hour": 3, "minute": 29}
